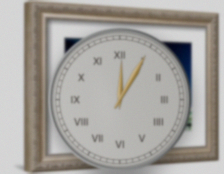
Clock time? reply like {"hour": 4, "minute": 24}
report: {"hour": 12, "minute": 5}
